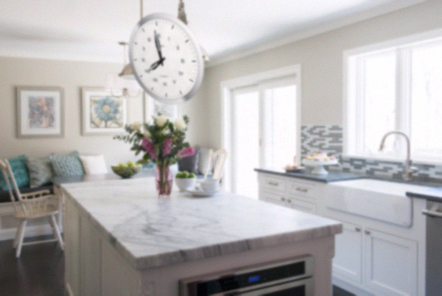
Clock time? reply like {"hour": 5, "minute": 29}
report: {"hour": 7, "minute": 59}
